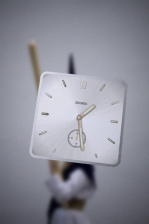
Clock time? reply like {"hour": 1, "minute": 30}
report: {"hour": 1, "minute": 28}
